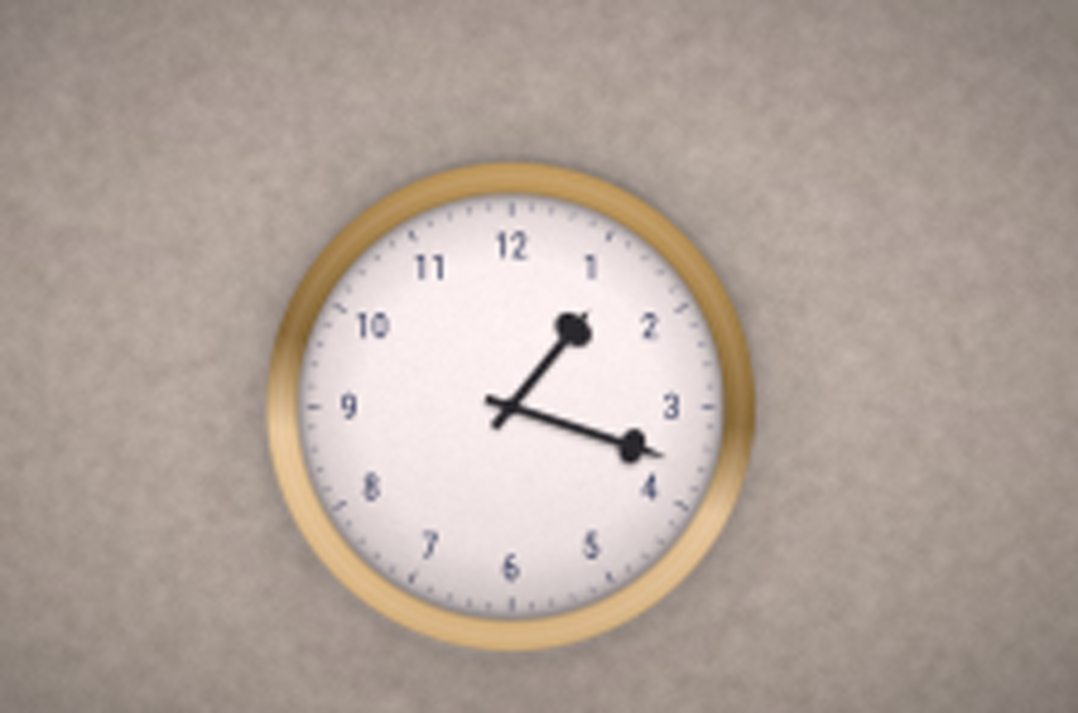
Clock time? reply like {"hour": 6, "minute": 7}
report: {"hour": 1, "minute": 18}
